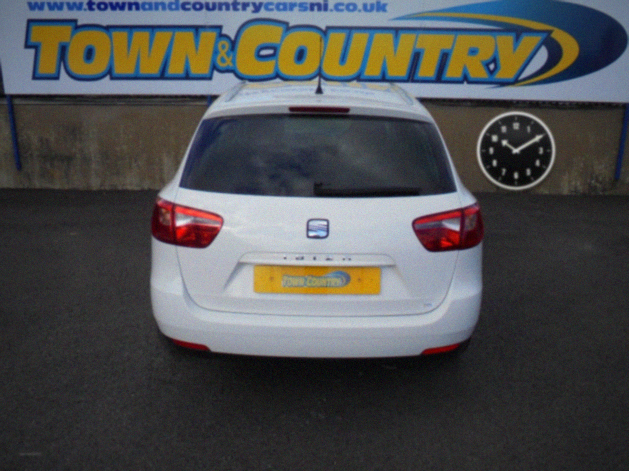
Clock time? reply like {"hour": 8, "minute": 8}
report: {"hour": 10, "minute": 10}
